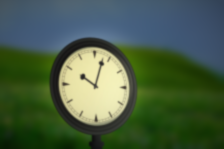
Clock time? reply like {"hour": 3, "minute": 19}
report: {"hour": 10, "minute": 3}
